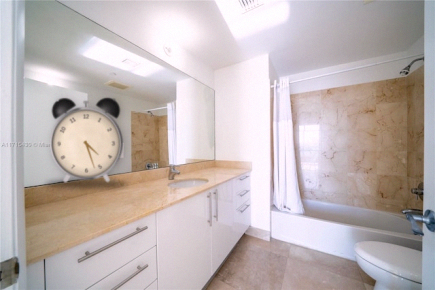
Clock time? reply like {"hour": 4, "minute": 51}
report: {"hour": 4, "minute": 27}
